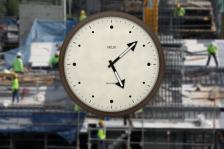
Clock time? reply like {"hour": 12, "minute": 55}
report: {"hour": 5, "minute": 8}
